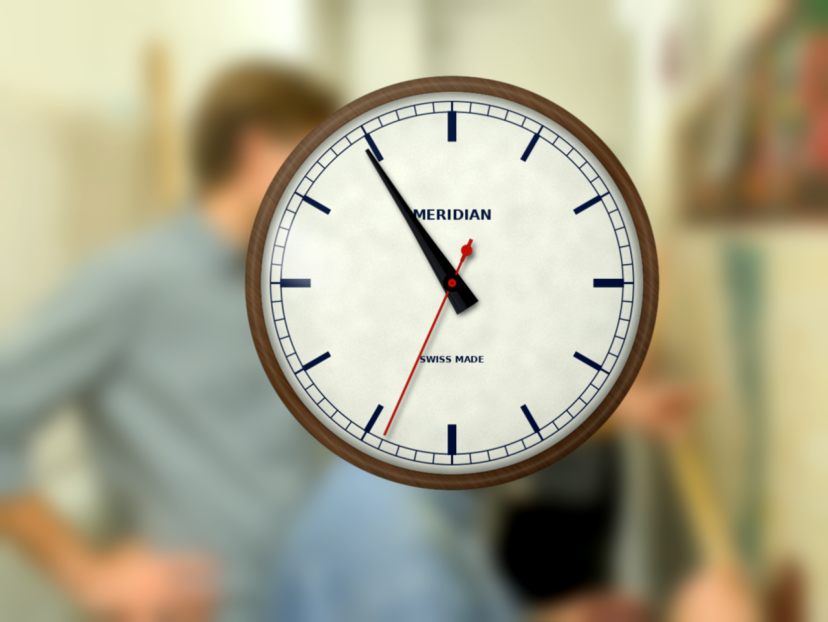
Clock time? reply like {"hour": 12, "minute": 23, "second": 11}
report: {"hour": 10, "minute": 54, "second": 34}
